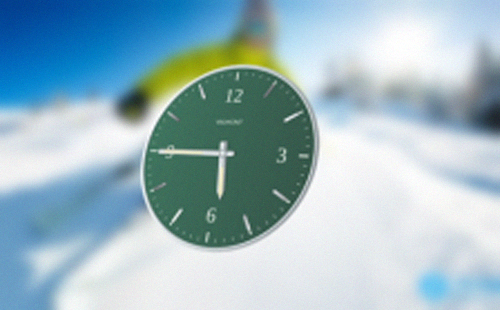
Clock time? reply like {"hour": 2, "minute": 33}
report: {"hour": 5, "minute": 45}
